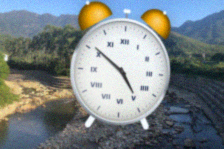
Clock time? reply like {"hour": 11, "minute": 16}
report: {"hour": 4, "minute": 51}
